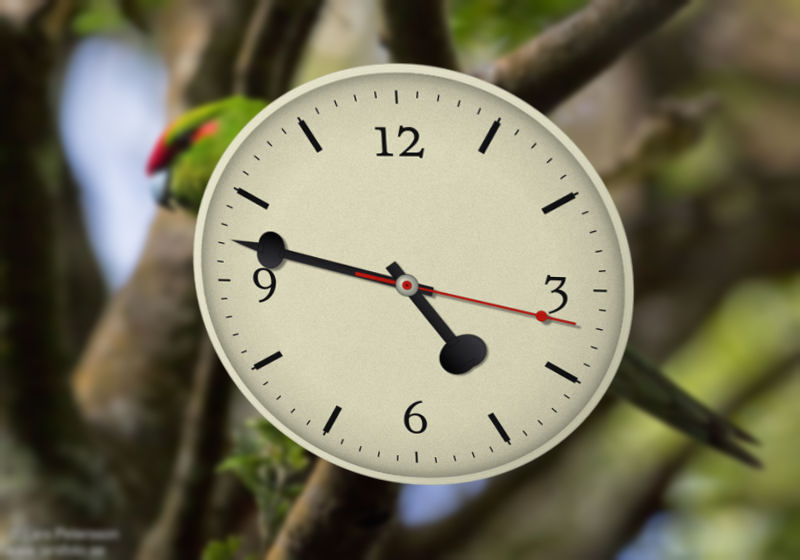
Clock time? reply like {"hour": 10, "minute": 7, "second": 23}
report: {"hour": 4, "minute": 47, "second": 17}
